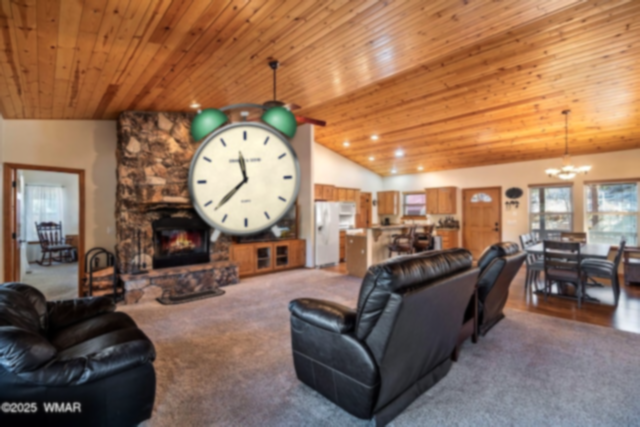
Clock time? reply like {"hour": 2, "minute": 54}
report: {"hour": 11, "minute": 38}
